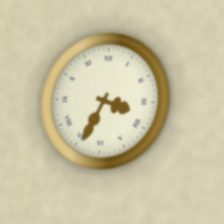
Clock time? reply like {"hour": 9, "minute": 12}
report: {"hour": 3, "minute": 34}
